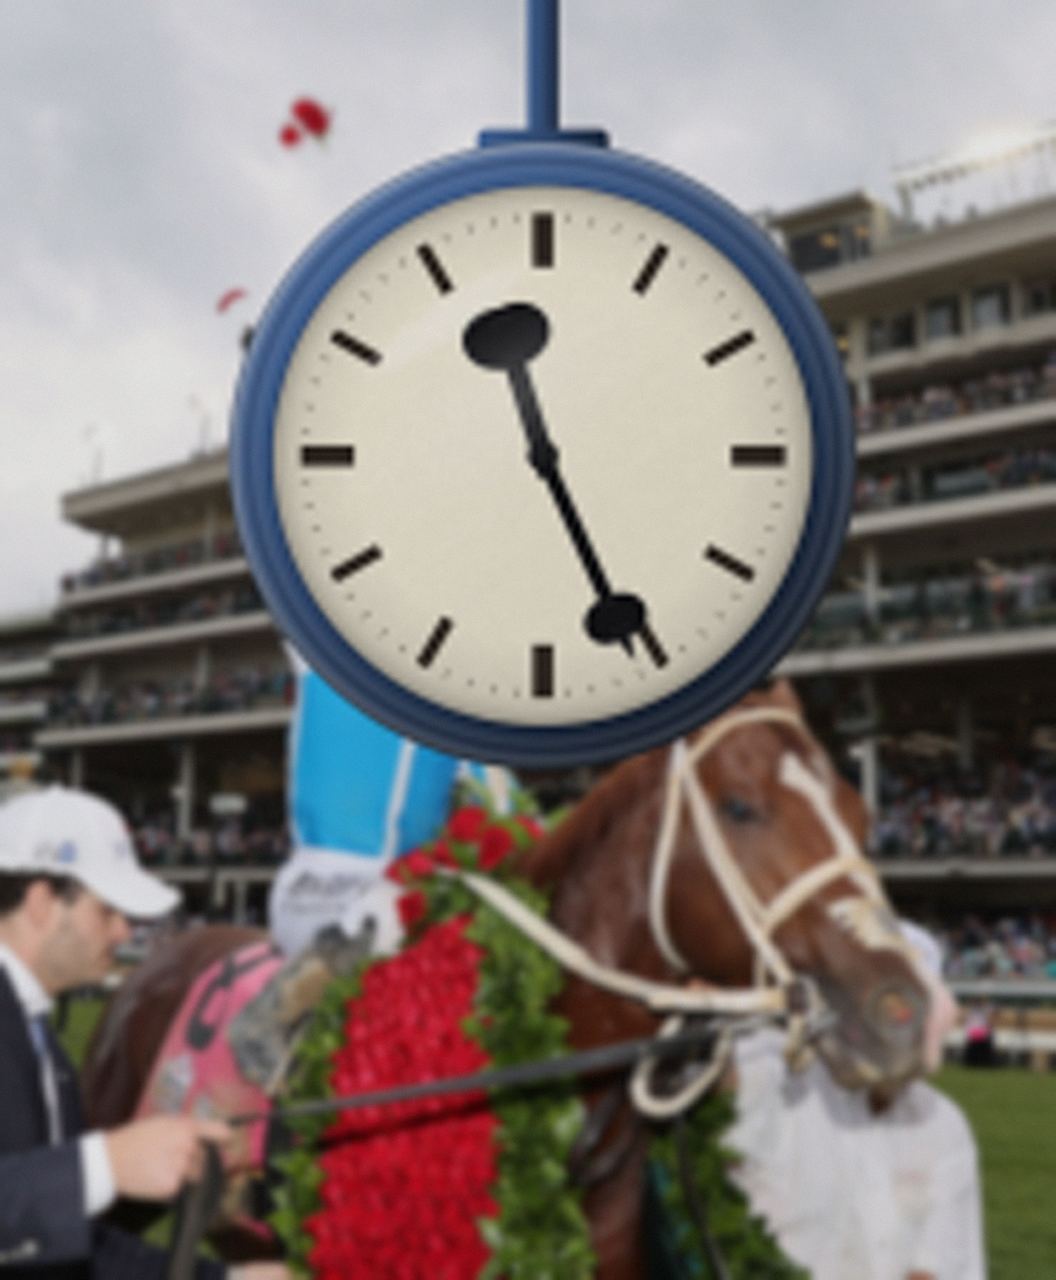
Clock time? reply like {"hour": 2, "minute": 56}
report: {"hour": 11, "minute": 26}
